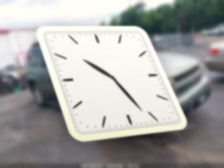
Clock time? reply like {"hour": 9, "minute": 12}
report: {"hour": 10, "minute": 26}
